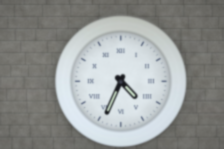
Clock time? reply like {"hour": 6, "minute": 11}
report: {"hour": 4, "minute": 34}
